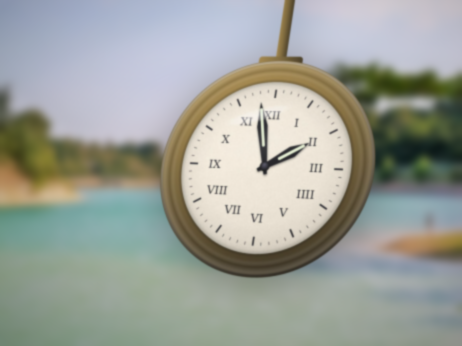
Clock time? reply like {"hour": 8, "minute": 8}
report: {"hour": 1, "minute": 58}
